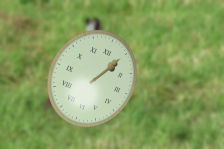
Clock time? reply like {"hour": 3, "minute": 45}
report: {"hour": 1, "minute": 5}
